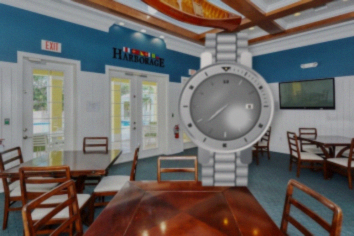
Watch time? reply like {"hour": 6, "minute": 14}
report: {"hour": 7, "minute": 38}
